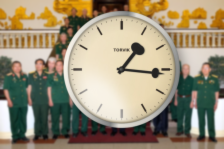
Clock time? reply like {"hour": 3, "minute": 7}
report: {"hour": 1, "minute": 16}
